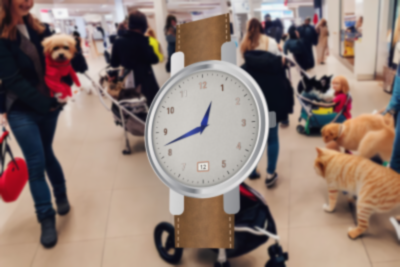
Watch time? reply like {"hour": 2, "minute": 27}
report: {"hour": 12, "minute": 42}
